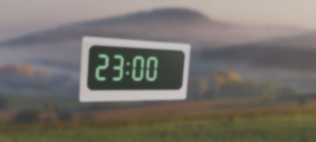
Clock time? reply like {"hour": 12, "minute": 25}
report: {"hour": 23, "minute": 0}
